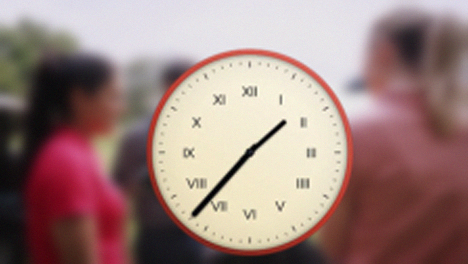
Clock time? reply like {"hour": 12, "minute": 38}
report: {"hour": 1, "minute": 37}
